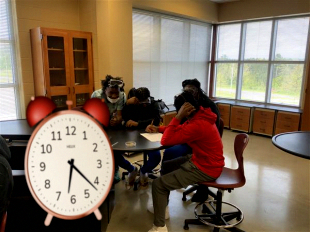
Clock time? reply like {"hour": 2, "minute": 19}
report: {"hour": 6, "minute": 22}
